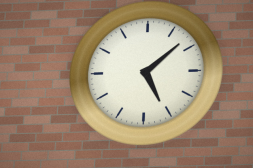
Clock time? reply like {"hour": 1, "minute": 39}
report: {"hour": 5, "minute": 8}
